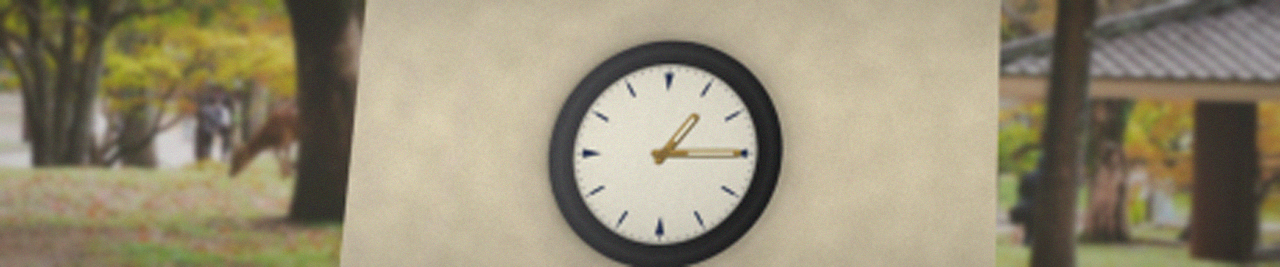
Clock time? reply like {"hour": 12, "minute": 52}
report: {"hour": 1, "minute": 15}
